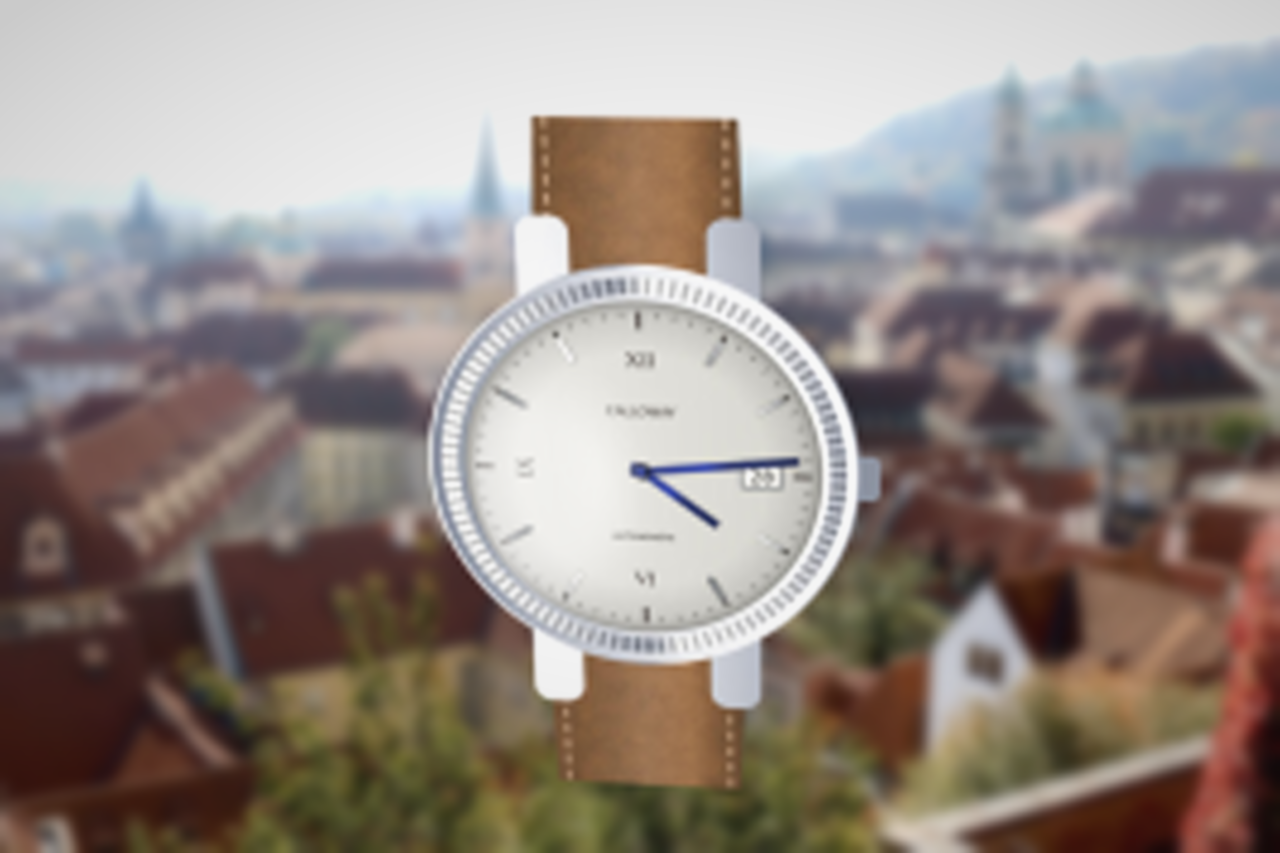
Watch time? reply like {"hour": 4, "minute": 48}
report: {"hour": 4, "minute": 14}
